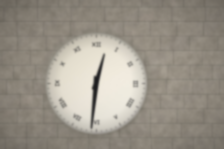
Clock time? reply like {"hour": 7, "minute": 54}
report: {"hour": 12, "minute": 31}
